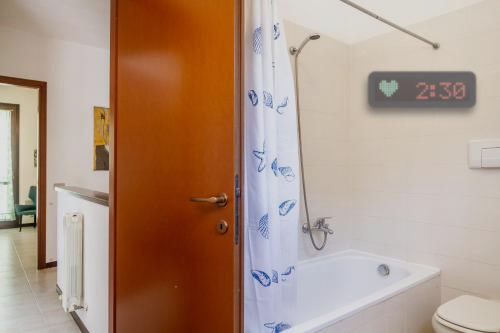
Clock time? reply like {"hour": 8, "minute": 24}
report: {"hour": 2, "minute": 30}
